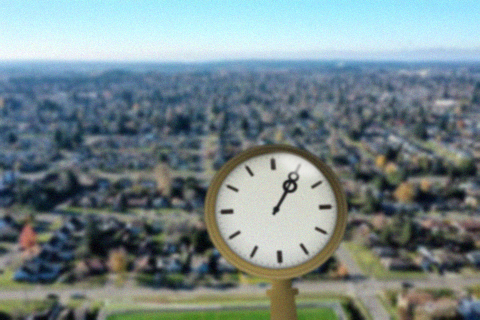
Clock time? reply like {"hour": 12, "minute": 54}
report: {"hour": 1, "minute": 5}
